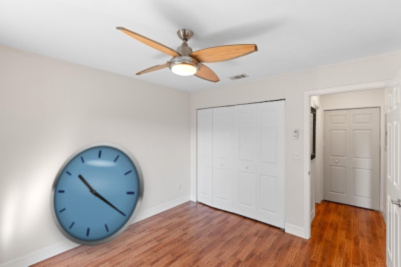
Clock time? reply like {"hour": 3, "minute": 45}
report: {"hour": 10, "minute": 20}
